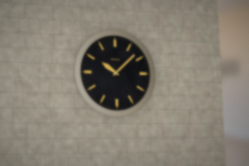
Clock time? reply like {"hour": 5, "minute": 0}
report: {"hour": 10, "minute": 8}
